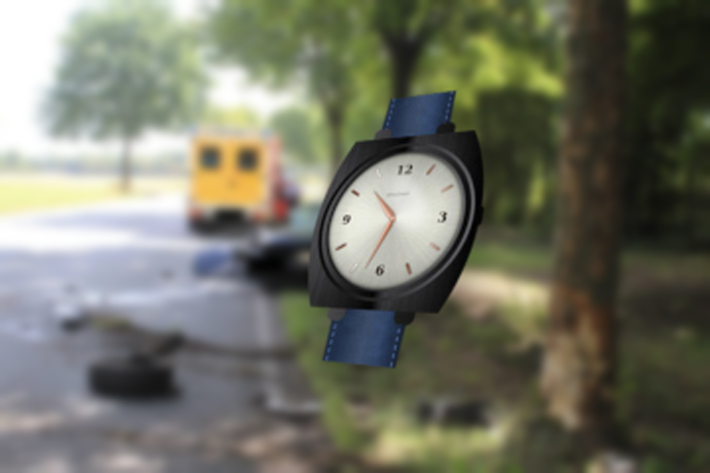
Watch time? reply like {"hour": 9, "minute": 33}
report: {"hour": 10, "minute": 33}
